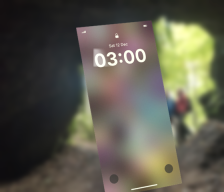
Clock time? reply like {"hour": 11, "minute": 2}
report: {"hour": 3, "minute": 0}
